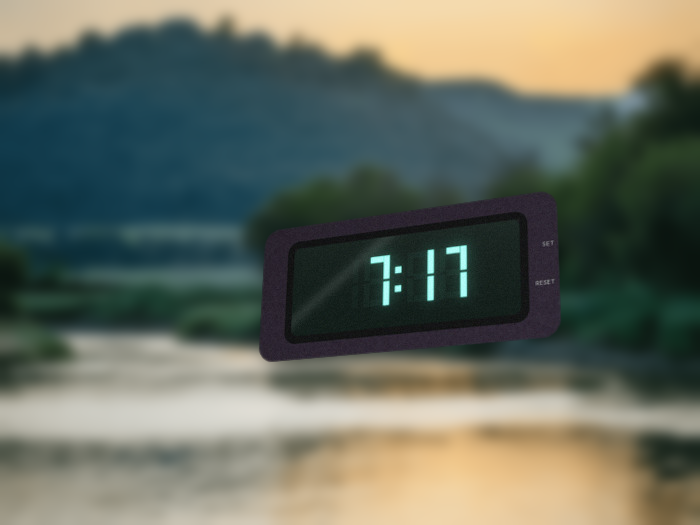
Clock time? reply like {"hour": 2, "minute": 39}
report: {"hour": 7, "minute": 17}
